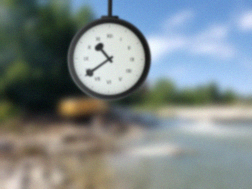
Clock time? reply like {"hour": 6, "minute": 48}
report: {"hour": 10, "minute": 39}
